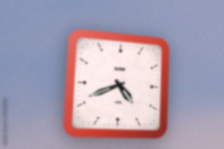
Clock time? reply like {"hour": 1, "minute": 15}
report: {"hour": 4, "minute": 41}
